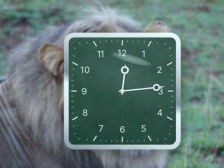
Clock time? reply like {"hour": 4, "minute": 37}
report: {"hour": 12, "minute": 14}
